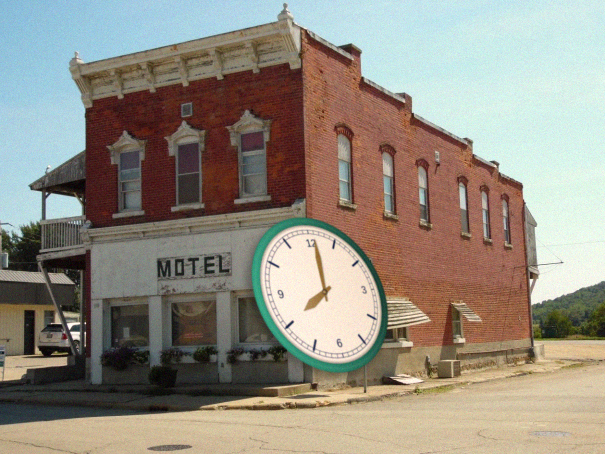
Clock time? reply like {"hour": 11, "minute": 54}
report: {"hour": 8, "minute": 1}
